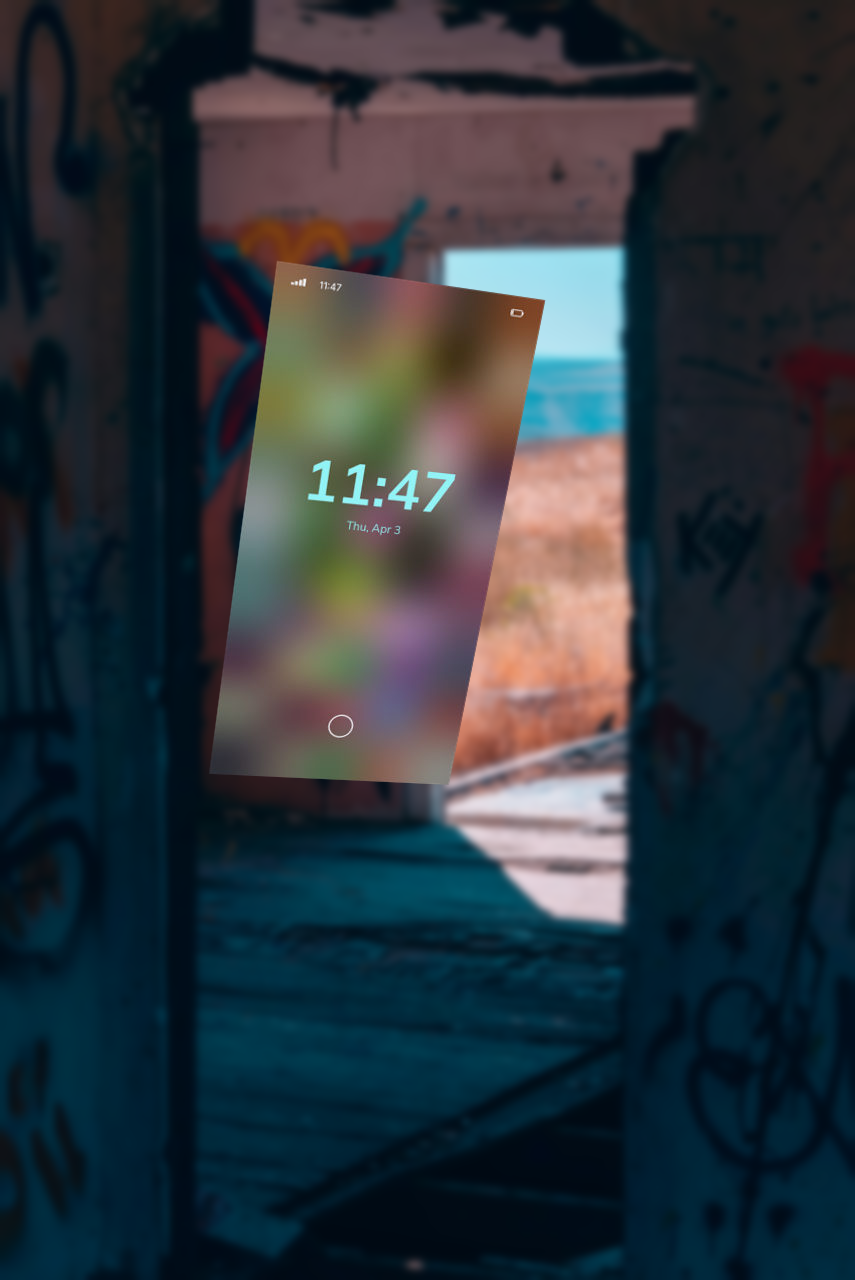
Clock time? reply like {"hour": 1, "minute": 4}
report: {"hour": 11, "minute": 47}
